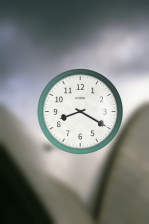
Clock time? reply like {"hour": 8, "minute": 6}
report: {"hour": 8, "minute": 20}
